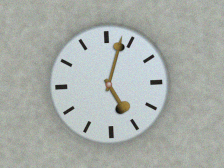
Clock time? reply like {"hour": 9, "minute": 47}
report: {"hour": 5, "minute": 3}
